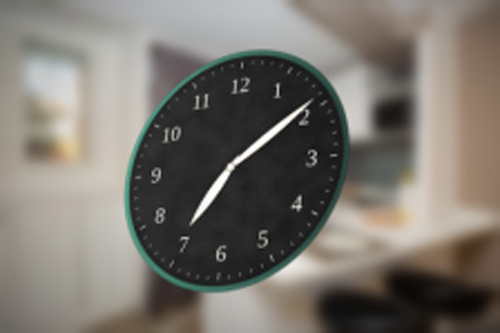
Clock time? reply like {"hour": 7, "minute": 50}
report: {"hour": 7, "minute": 9}
